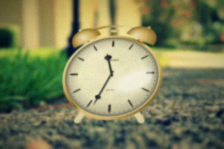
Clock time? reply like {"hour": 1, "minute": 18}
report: {"hour": 11, "minute": 34}
